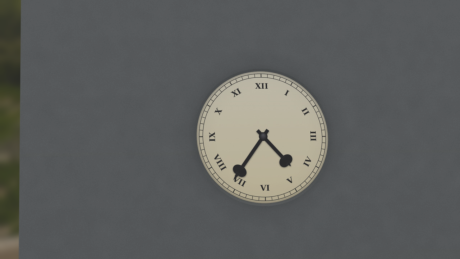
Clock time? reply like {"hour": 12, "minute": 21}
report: {"hour": 4, "minute": 36}
